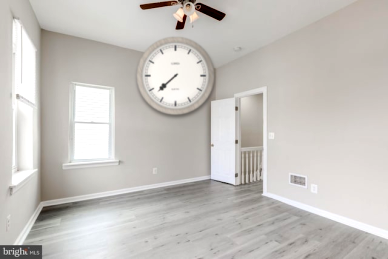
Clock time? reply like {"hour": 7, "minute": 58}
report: {"hour": 7, "minute": 38}
